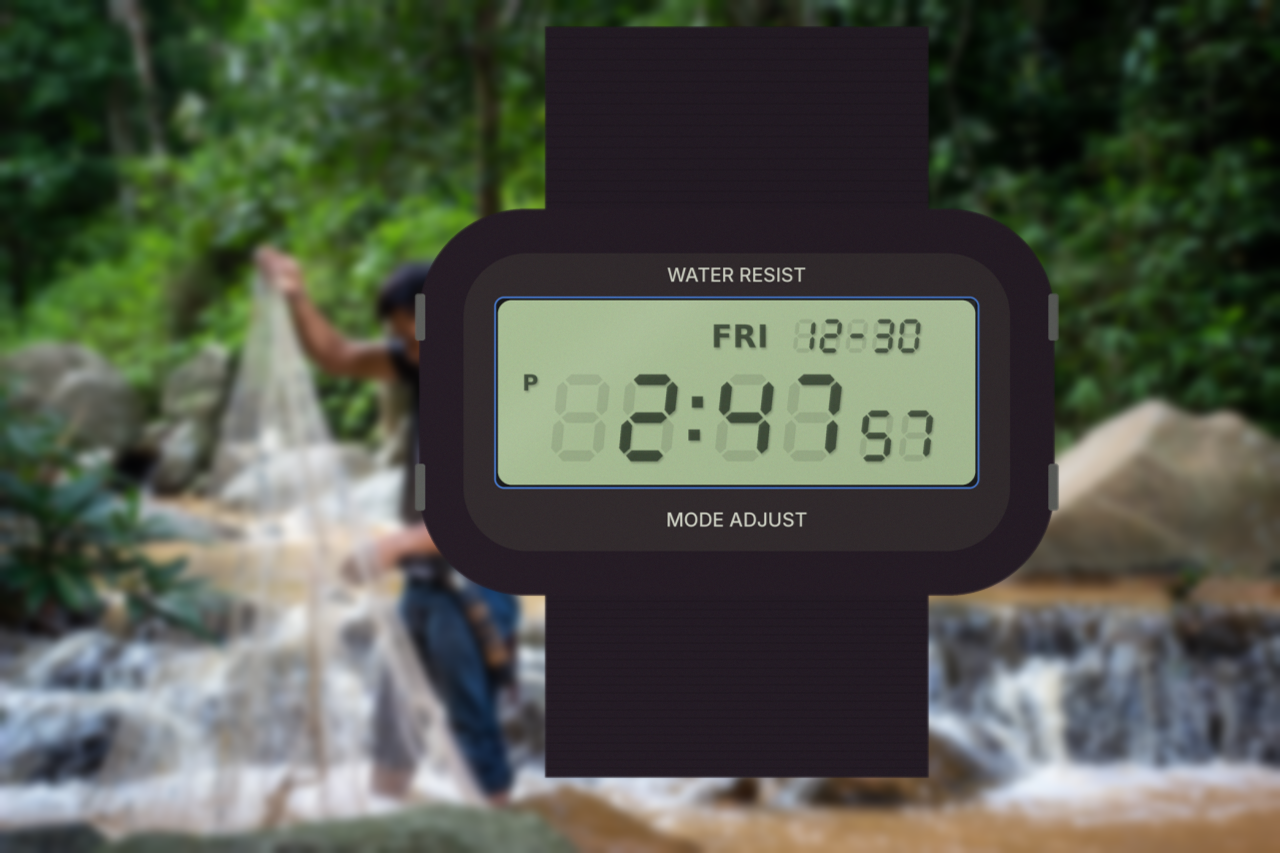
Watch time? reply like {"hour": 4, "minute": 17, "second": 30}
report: {"hour": 2, "minute": 47, "second": 57}
